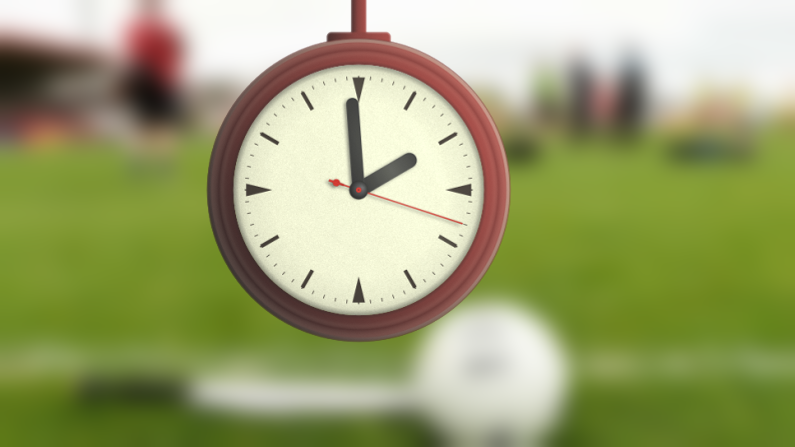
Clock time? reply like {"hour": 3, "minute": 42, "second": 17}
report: {"hour": 1, "minute": 59, "second": 18}
